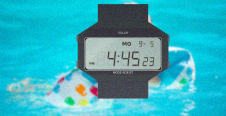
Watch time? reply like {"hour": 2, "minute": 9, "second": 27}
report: {"hour": 4, "minute": 45, "second": 23}
